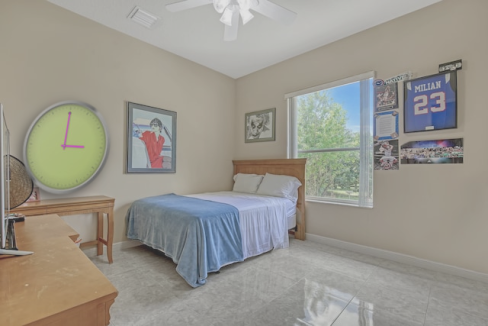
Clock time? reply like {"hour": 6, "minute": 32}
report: {"hour": 3, "minute": 0}
